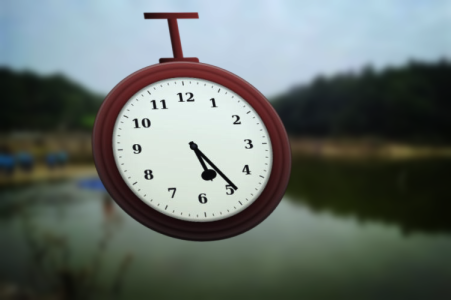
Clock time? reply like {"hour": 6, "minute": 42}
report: {"hour": 5, "minute": 24}
